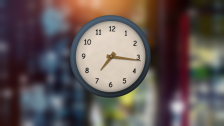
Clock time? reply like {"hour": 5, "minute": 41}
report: {"hour": 7, "minute": 16}
